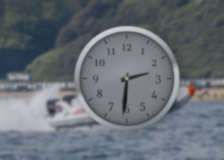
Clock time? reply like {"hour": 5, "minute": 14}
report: {"hour": 2, "minute": 31}
